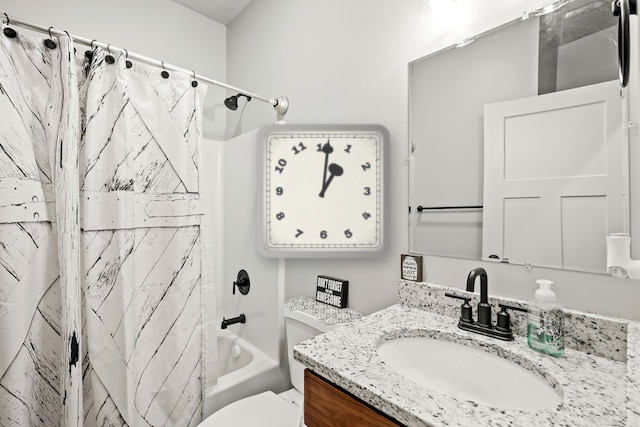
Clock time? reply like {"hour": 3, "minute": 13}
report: {"hour": 1, "minute": 1}
